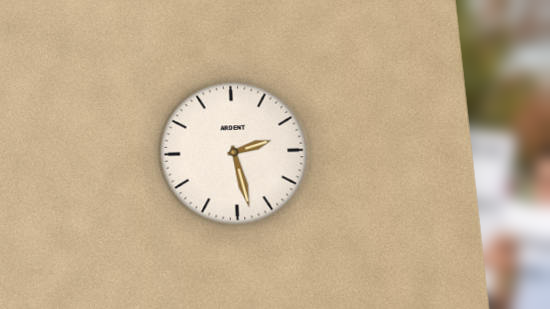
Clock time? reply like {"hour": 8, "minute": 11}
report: {"hour": 2, "minute": 28}
